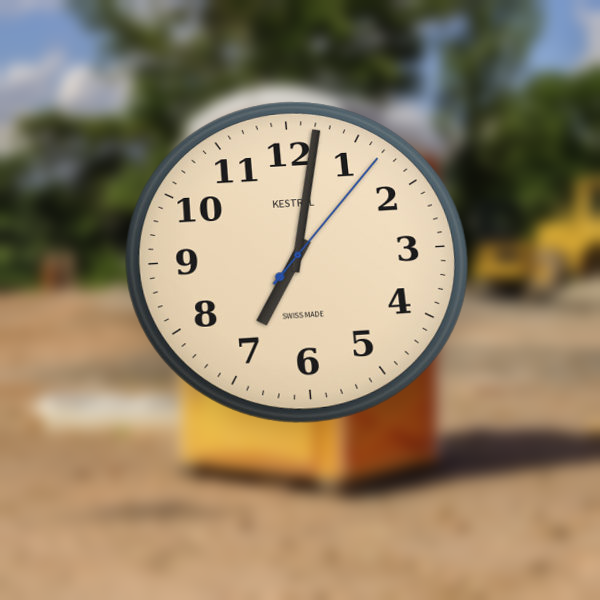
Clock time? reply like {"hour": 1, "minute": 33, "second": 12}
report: {"hour": 7, "minute": 2, "second": 7}
